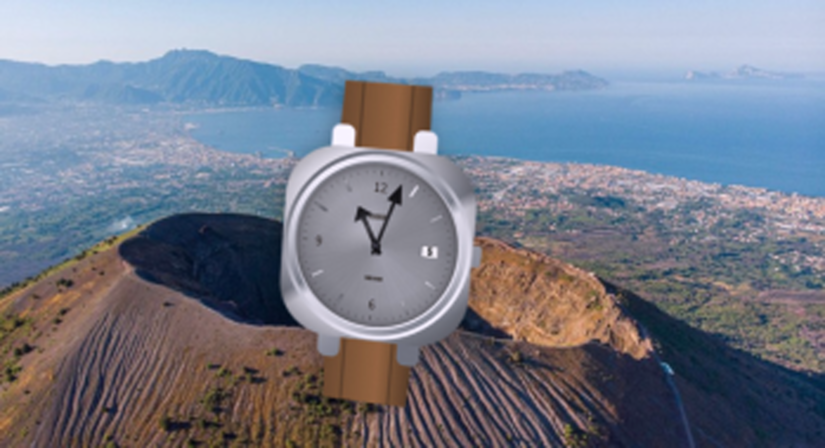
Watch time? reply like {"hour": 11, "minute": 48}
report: {"hour": 11, "minute": 3}
